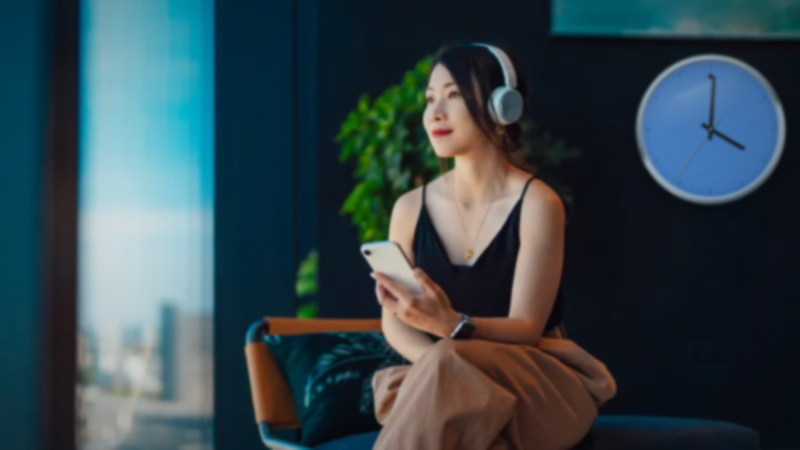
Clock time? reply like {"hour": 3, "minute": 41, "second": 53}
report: {"hour": 4, "minute": 0, "second": 36}
